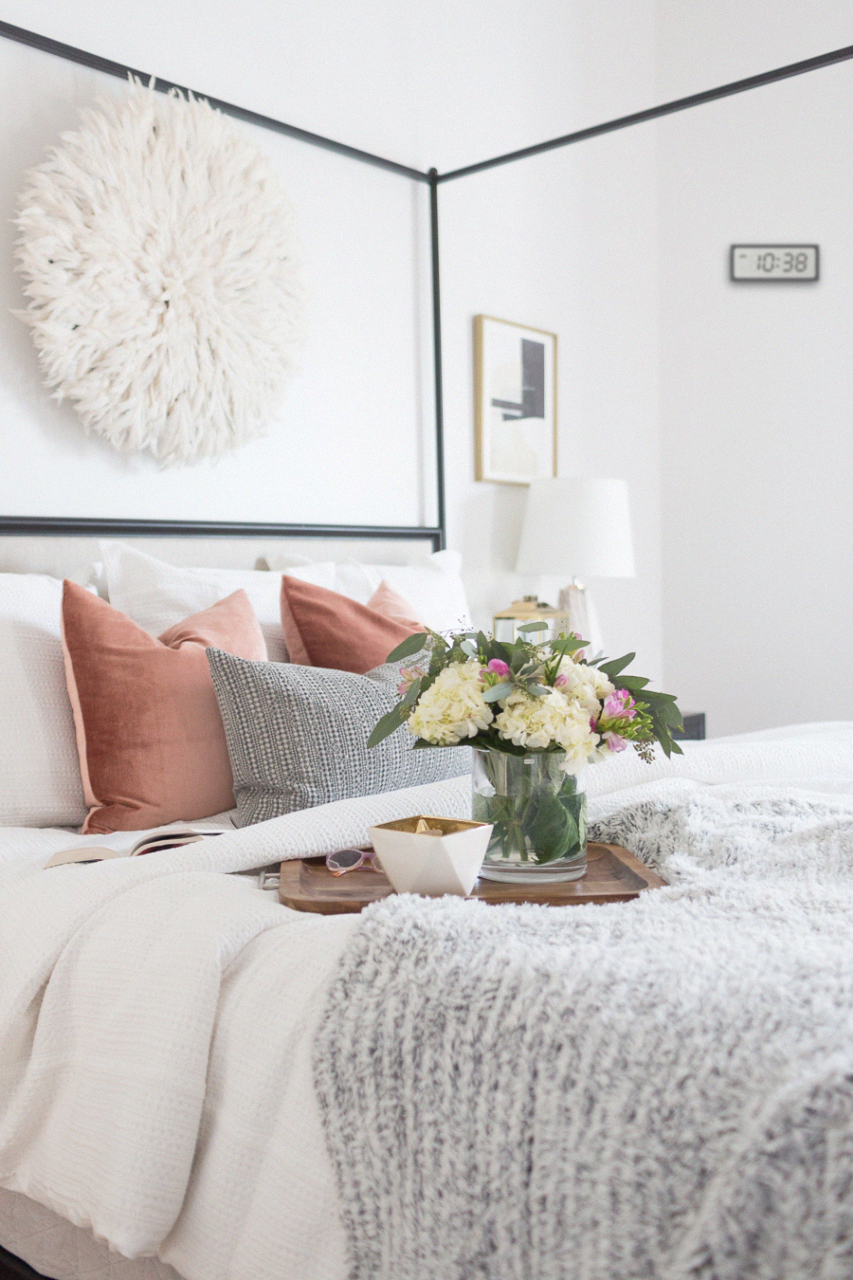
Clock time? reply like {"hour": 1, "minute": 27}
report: {"hour": 10, "minute": 38}
